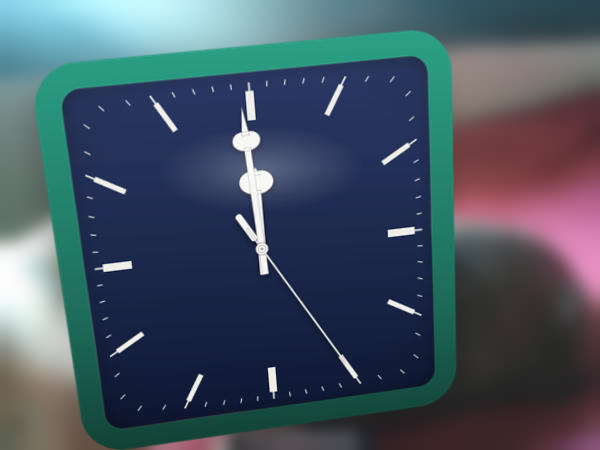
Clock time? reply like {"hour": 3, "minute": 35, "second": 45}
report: {"hour": 11, "minute": 59, "second": 25}
